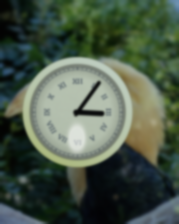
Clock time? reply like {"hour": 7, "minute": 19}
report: {"hour": 3, "minute": 6}
